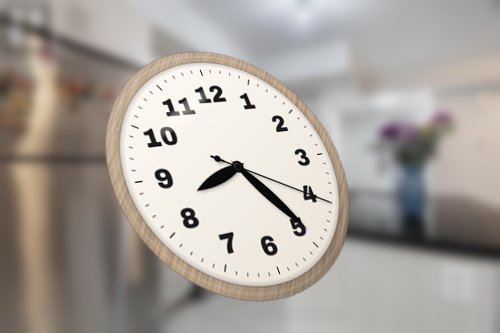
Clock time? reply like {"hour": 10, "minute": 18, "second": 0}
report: {"hour": 8, "minute": 24, "second": 20}
